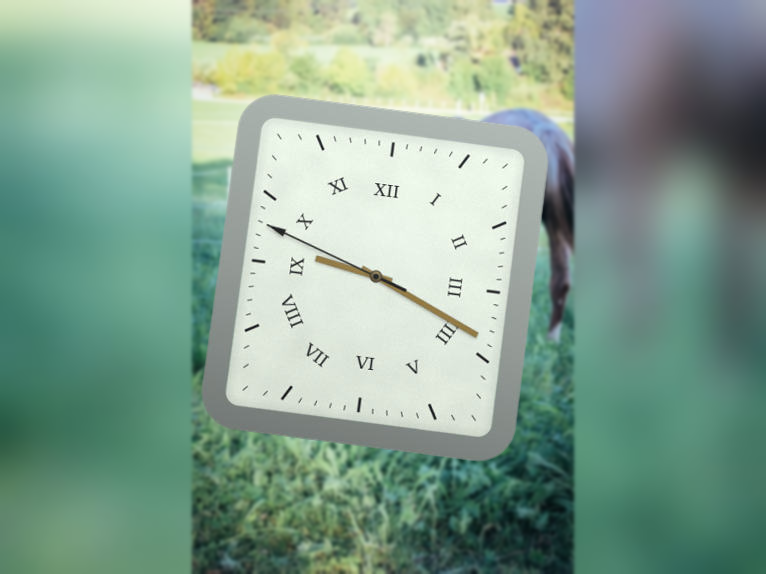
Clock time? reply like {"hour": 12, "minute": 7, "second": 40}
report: {"hour": 9, "minute": 18, "second": 48}
